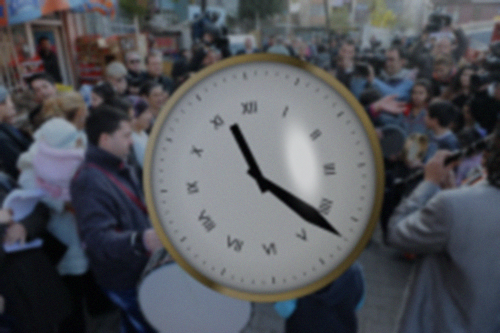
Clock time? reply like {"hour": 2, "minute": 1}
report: {"hour": 11, "minute": 22}
